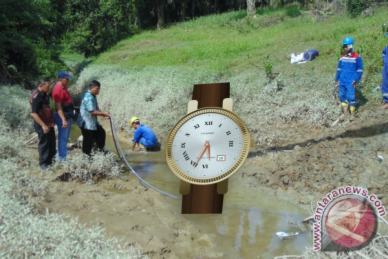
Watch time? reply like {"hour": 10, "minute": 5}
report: {"hour": 5, "minute": 34}
